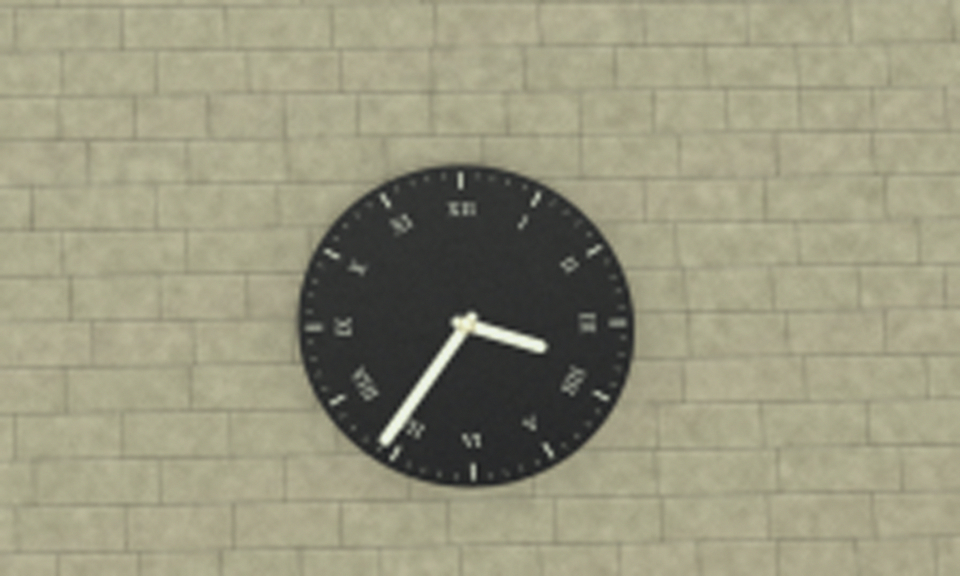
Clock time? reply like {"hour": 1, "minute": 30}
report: {"hour": 3, "minute": 36}
